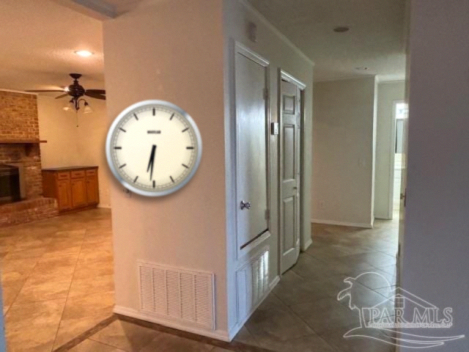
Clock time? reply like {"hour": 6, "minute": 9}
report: {"hour": 6, "minute": 31}
